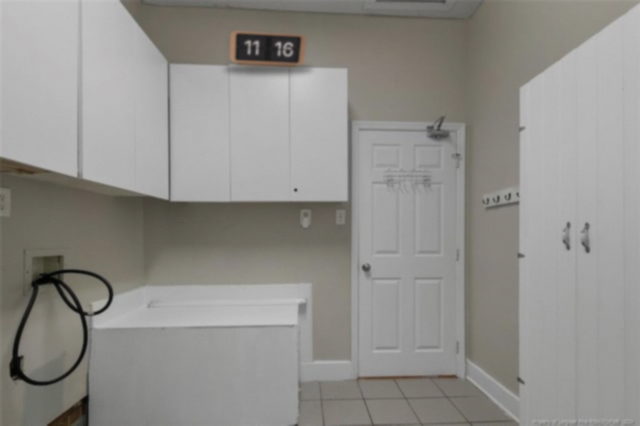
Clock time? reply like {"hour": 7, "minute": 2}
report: {"hour": 11, "minute": 16}
